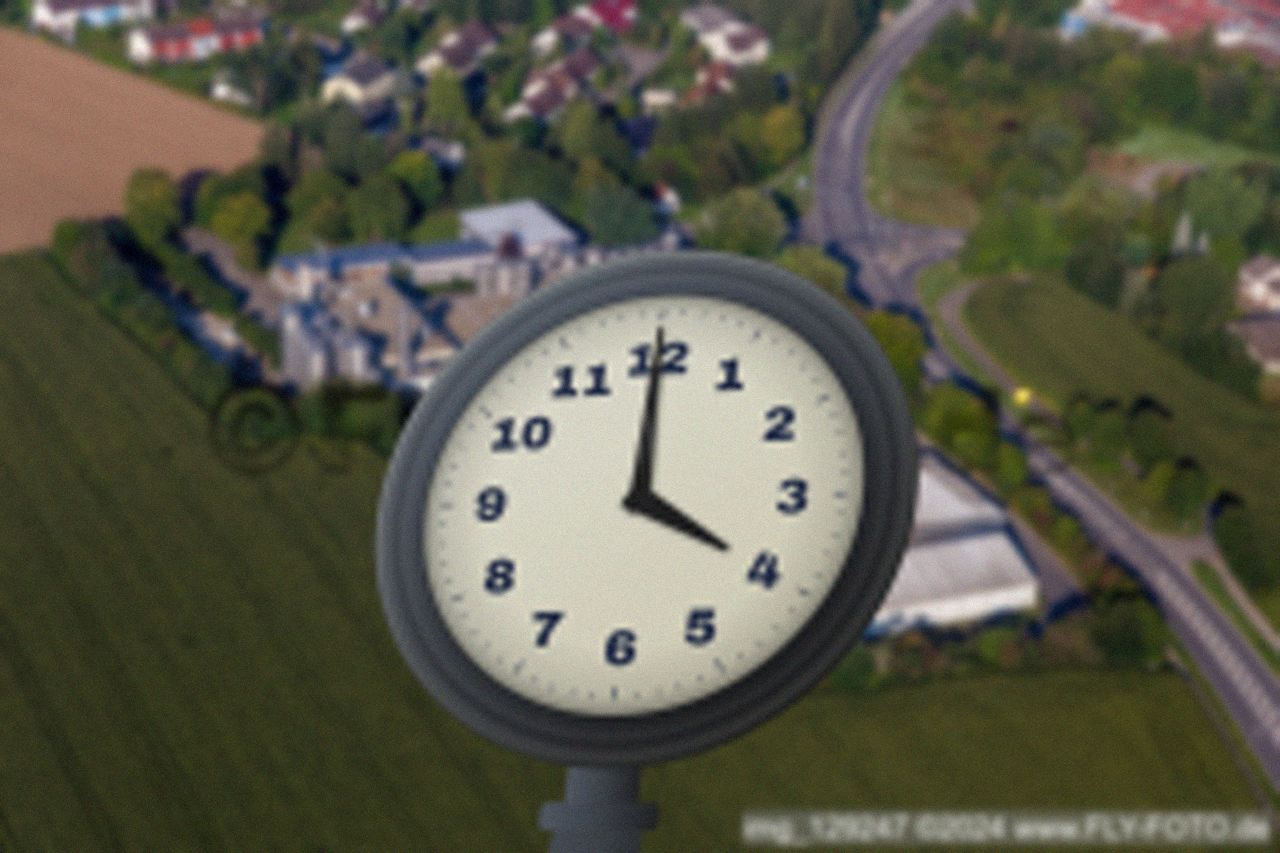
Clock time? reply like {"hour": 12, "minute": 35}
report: {"hour": 4, "minute": 0}
